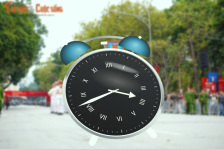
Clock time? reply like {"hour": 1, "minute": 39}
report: {"hour": 3, "minute": 42}
